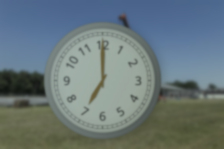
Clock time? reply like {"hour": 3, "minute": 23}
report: {"hour": 7, "minute": 0}
